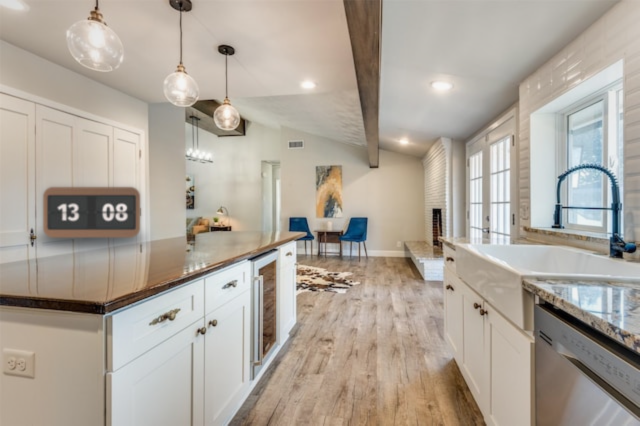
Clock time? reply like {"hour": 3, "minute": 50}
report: {"hour": 13, "minute": 8}
